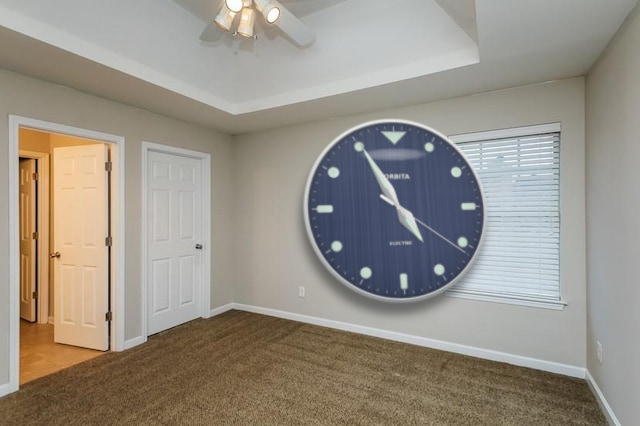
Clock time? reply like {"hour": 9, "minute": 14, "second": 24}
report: {"hour": 4, "minute": 55, "second": 21}
